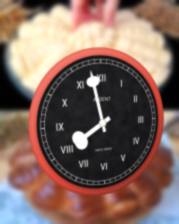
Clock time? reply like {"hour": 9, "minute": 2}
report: {"hour": 7, "minute": 58}
